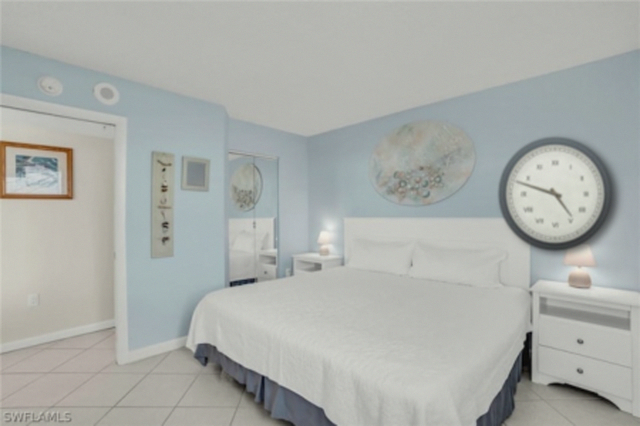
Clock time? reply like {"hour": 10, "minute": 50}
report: {"hour": 4, "minute": 48}
